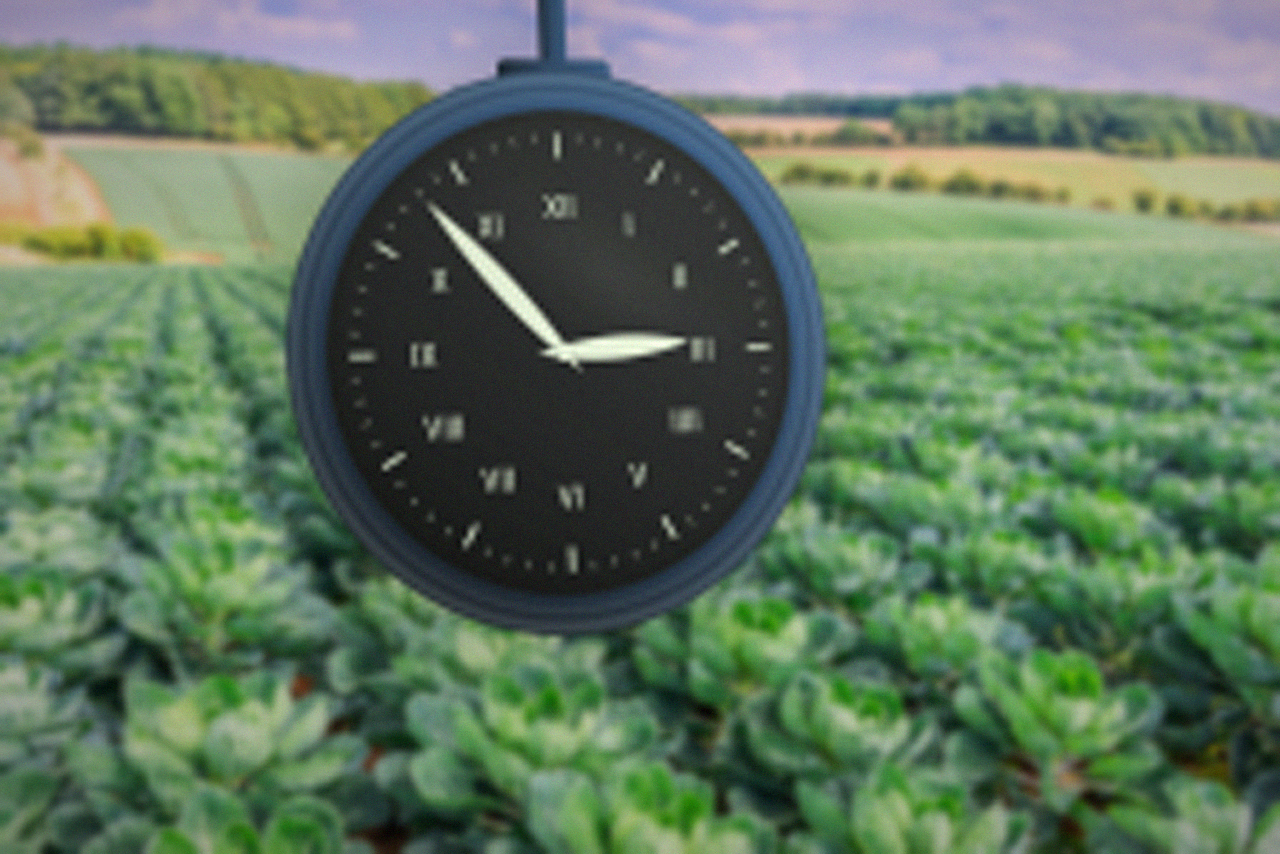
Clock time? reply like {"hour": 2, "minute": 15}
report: {"hour": 2, "minute": 53}
